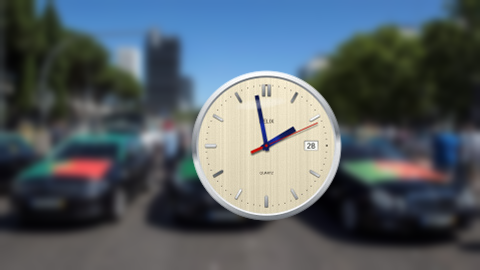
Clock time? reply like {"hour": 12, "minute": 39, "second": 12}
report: {"hour": 1, "minute": 58, "second": 11}
